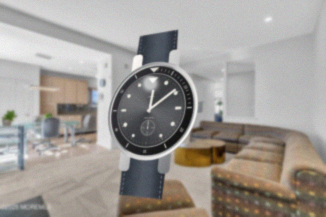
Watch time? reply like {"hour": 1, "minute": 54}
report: {"hour": 12, "minute": 9}
